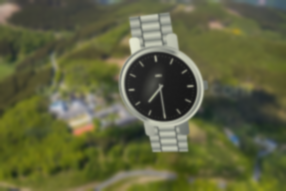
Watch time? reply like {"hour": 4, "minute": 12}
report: {"hour": 7, "minute": 30}
